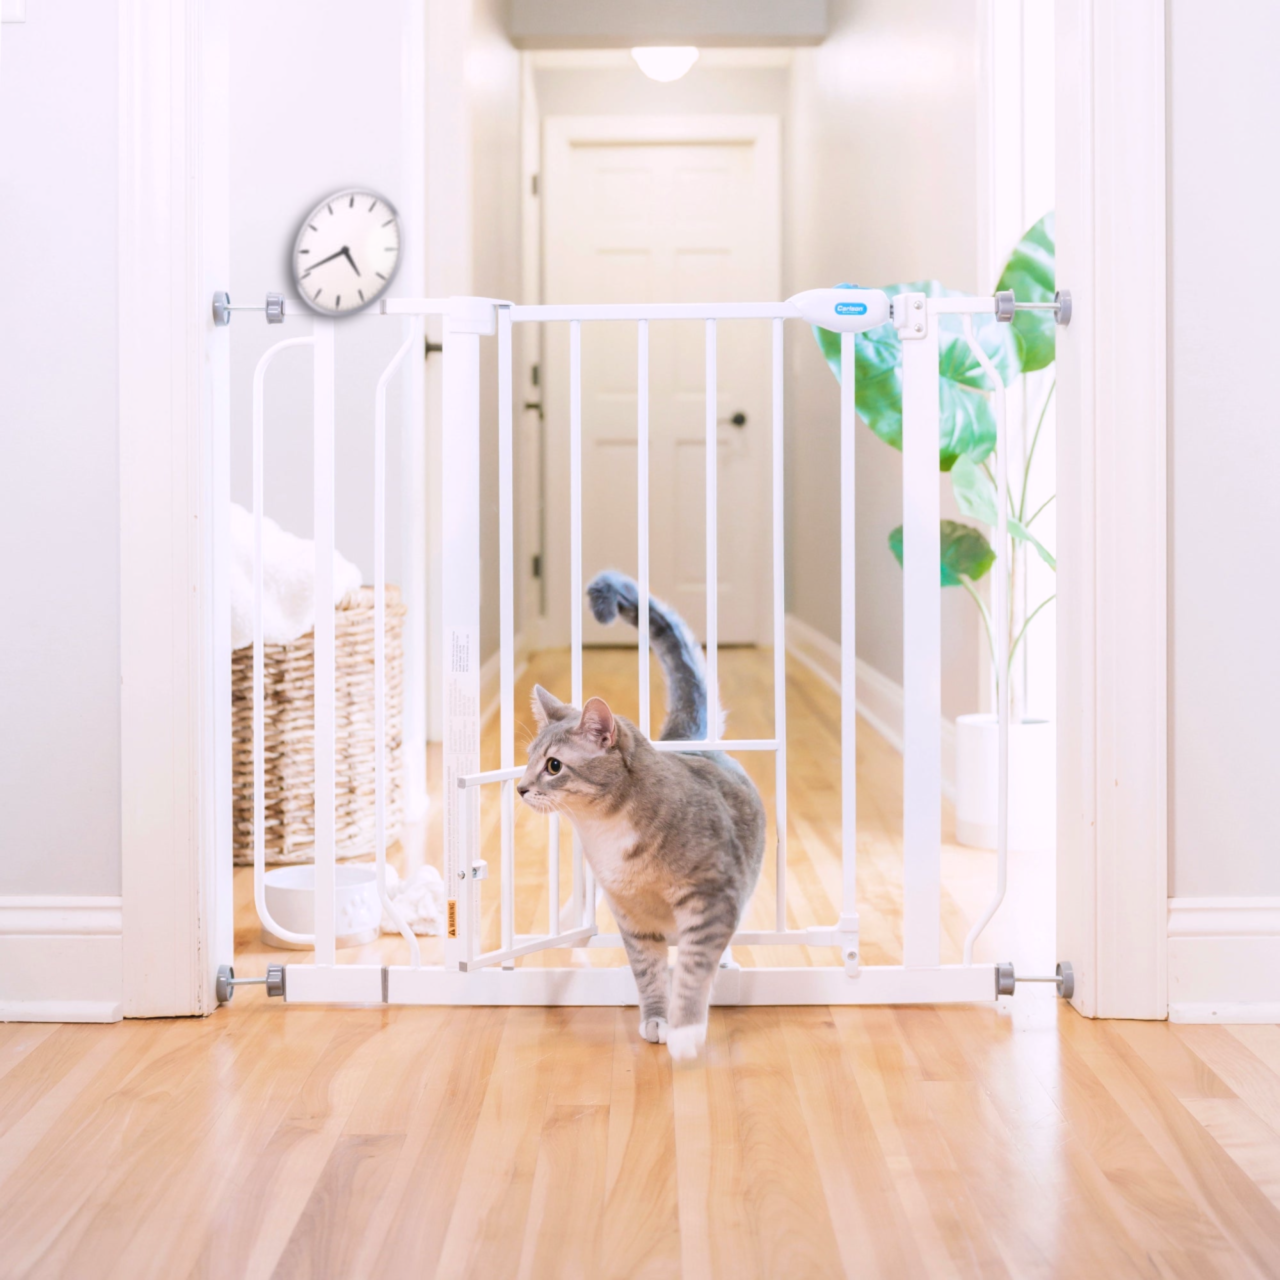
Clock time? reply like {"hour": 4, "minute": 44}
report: {"hour": 4, "minute": 41}
